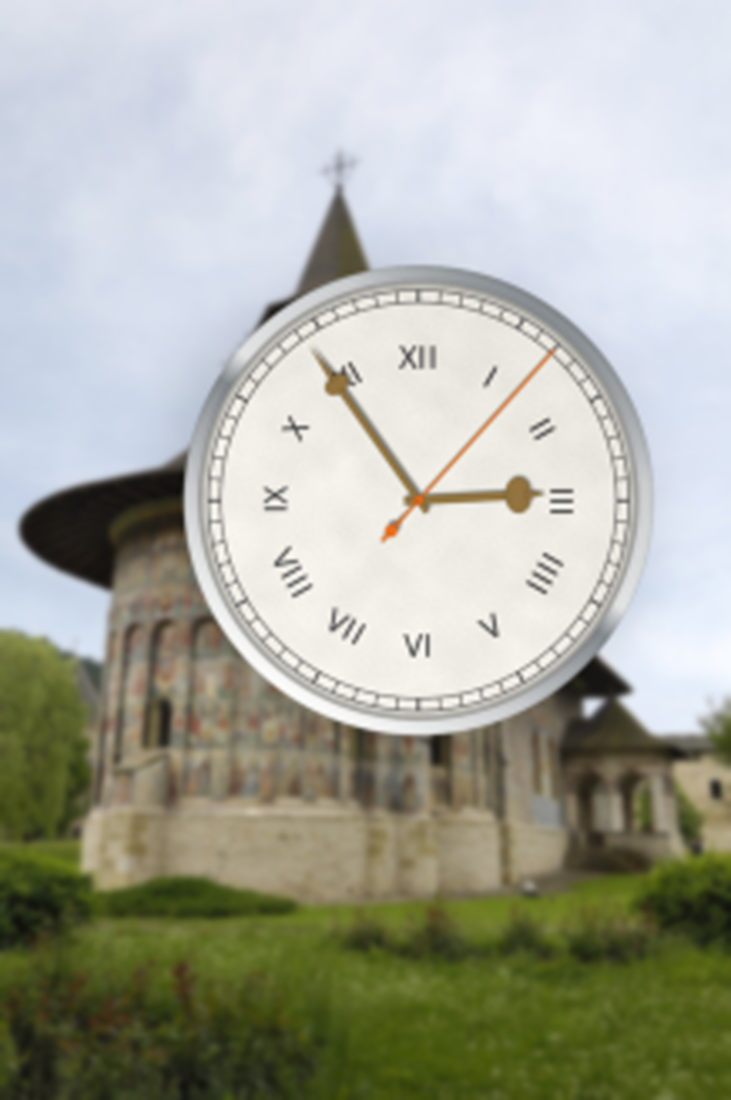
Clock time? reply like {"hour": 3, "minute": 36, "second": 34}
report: {"hour": 2, "minute": 54, "second": 7}
